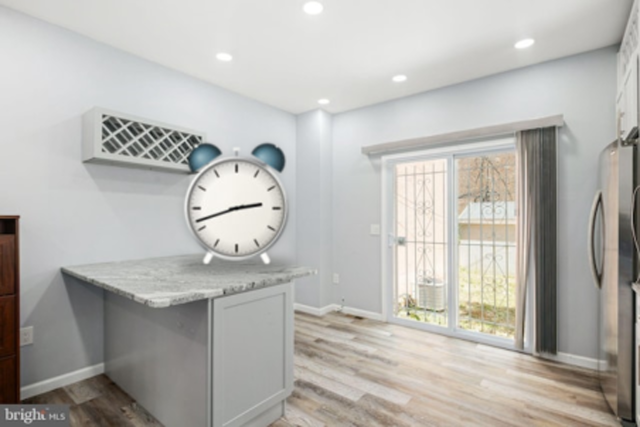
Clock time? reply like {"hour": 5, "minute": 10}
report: {"hour": 2, "minute": 42}
